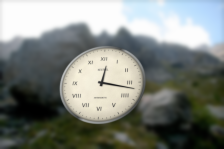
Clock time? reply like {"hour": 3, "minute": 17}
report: {"hour": 12, "minute": 17}
